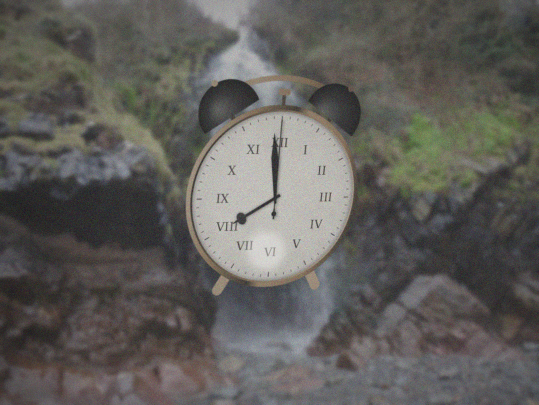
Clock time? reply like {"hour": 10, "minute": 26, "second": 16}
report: {"hour": 7, "minute": 59, "second": 0}
